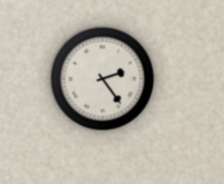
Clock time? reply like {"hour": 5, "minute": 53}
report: {"hour": 2, "minute": 24}
